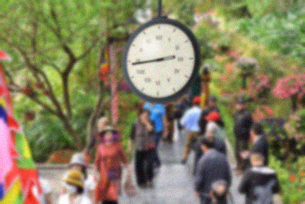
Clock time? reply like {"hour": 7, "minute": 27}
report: {"hour": 2, "minute": 44}
